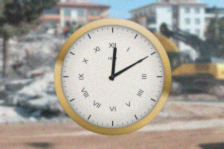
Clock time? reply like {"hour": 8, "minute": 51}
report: {"hour": 12, "minute": 10}
